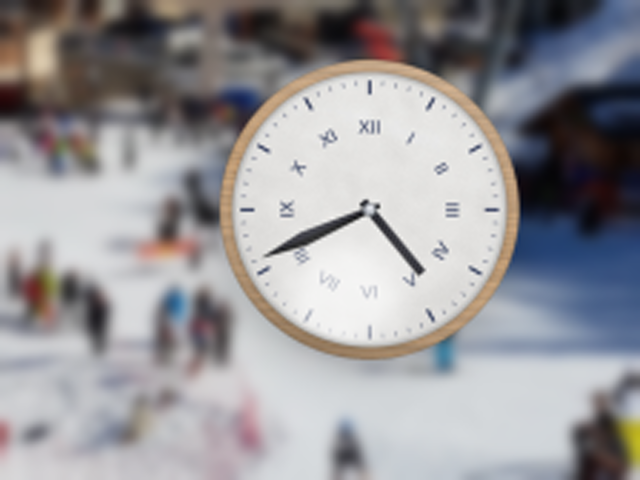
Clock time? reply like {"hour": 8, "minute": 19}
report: {"hour": 4, "minute": 41}
